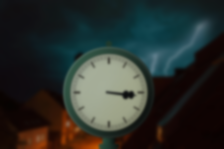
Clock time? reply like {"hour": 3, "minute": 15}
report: {"hour": 3, "minute": 16}
